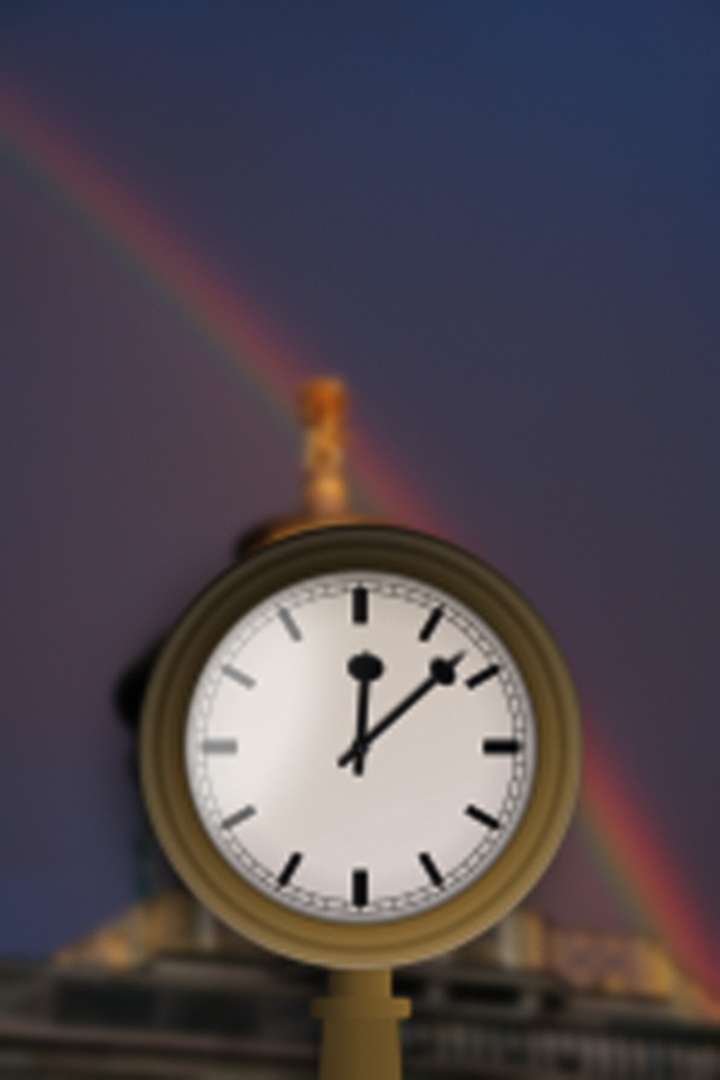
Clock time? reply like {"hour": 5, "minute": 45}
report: {"hour": 12, "minute": 8}
